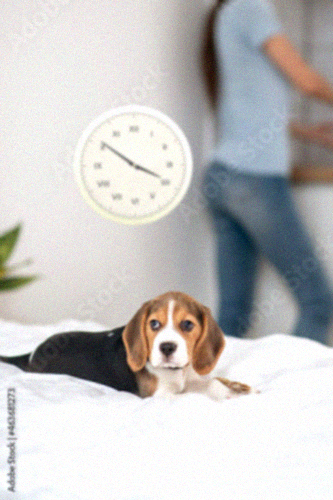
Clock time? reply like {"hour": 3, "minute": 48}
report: {"hour": 3, "minute": 51}
